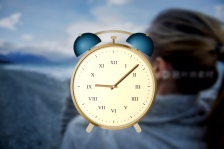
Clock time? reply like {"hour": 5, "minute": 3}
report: {"hour": 9, "minute": 8}
